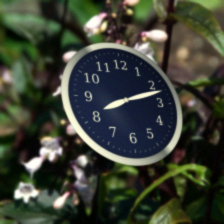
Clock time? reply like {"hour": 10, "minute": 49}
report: {"hour": 8, "minute": 12}
